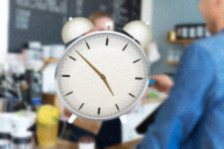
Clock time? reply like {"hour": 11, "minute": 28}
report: {"hour": 4, "minute": 52}
